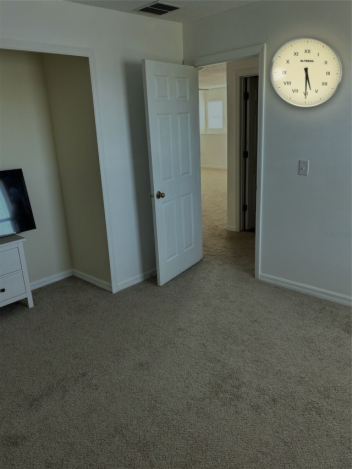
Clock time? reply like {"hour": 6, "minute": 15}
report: {"hour": 5, "minute": 30}
